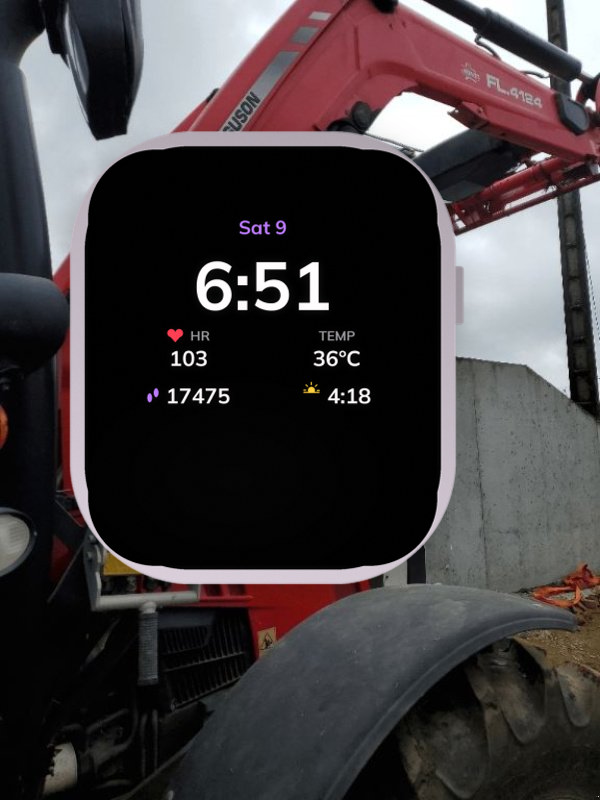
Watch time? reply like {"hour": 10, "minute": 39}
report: {"hour": 6, "minute": 51}
